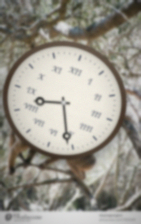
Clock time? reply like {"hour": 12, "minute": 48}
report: {"hour": 8, "minute": 26}
